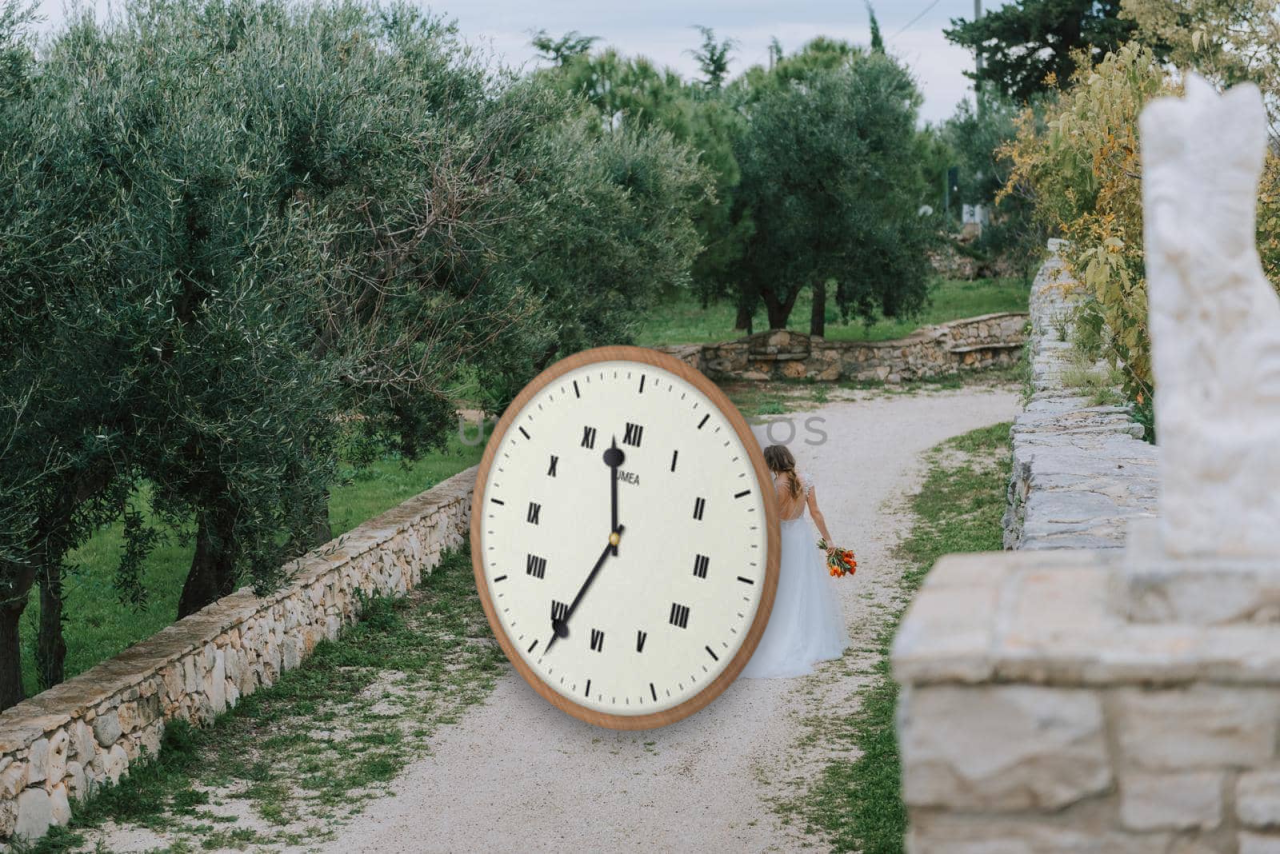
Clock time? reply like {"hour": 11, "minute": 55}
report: {"hour": 11, "minute": 34}
